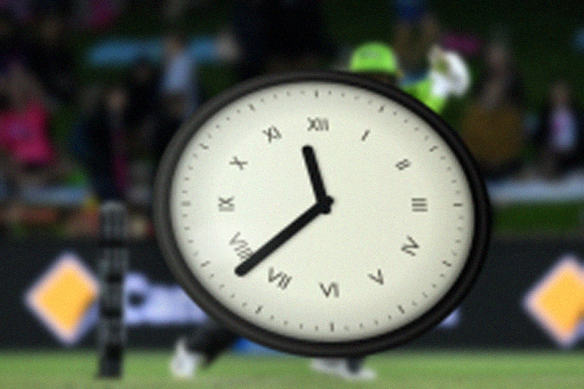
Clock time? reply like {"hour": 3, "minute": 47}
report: {"hour": 11, "minute": 38}
